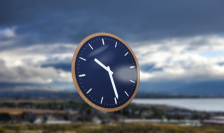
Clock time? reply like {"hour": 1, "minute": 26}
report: {"hour": 10, "minute": 29}
